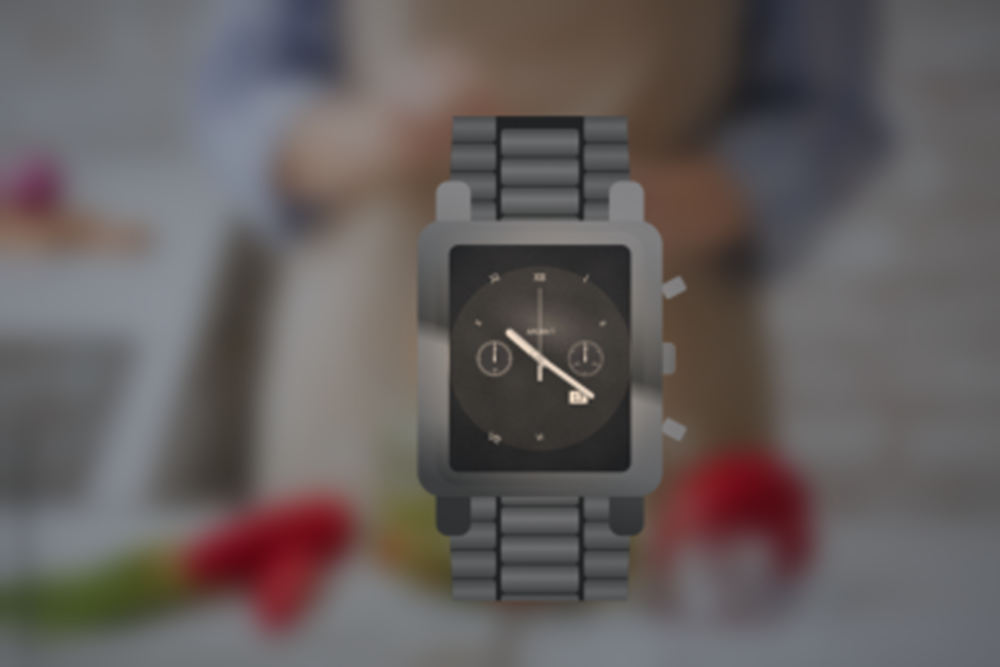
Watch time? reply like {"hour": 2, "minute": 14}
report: {"hour": 10, "minute": 21}
